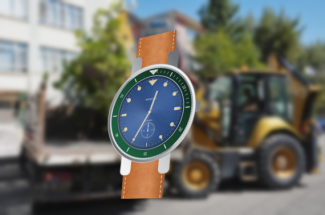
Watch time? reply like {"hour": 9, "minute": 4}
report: {"hour": 12, "minute": 35}
